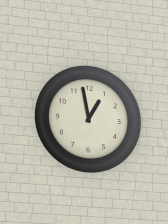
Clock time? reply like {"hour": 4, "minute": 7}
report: {"hour": 12, "minute": 58}
